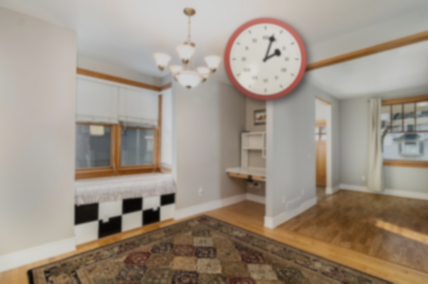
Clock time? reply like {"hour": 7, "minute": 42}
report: {"hour": 2, "minute": 3}
